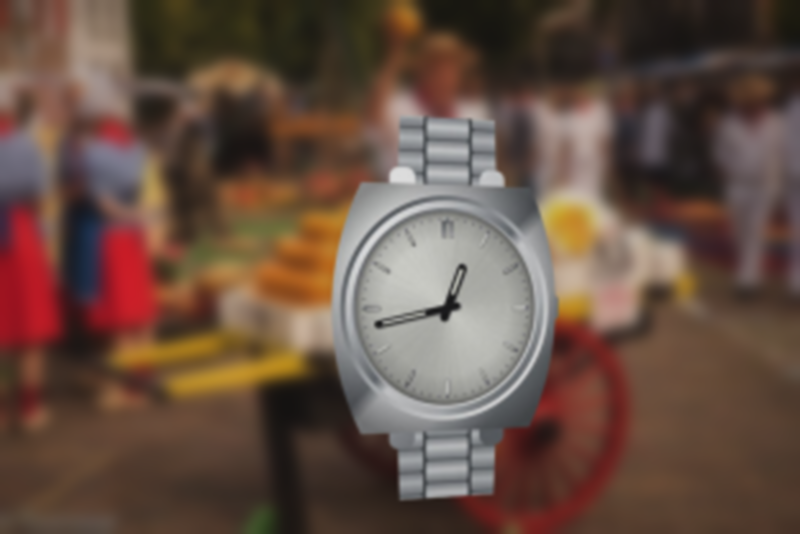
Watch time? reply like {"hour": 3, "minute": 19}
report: {"hour": 12, "minute": 43}
